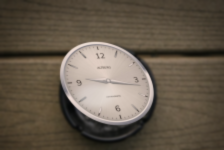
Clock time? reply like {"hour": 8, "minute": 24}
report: {"hour": 9, "minute": 17}
